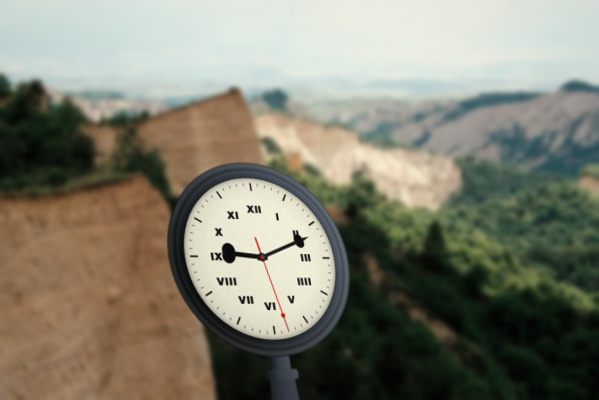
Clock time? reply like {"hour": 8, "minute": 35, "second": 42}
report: {"hour": 9, "minute": 11, "second": 28}
